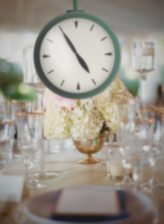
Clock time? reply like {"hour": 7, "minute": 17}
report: {"hour": 4, "minute": 55}
